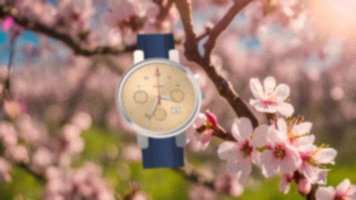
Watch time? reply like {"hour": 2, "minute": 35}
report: {"hour": 3, "minute": 34}
